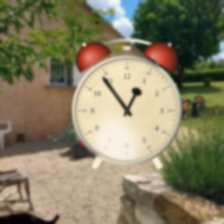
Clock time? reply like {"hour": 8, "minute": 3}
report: {"hour": 12, "minute": 54}
